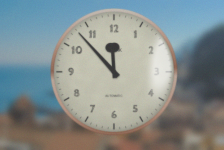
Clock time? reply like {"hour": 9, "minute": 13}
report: {"hour": 11, "minute": 53}
